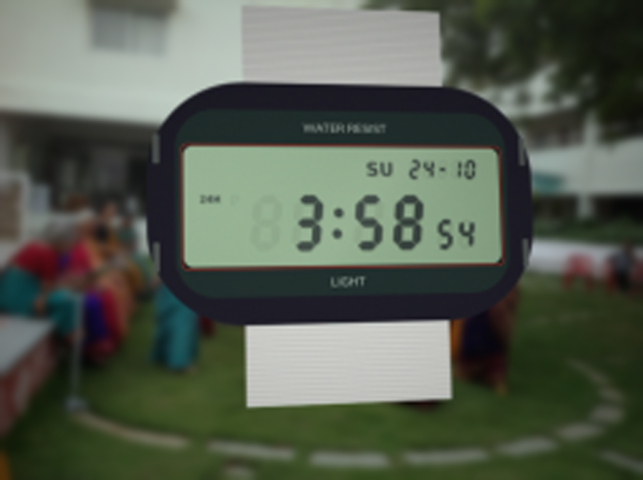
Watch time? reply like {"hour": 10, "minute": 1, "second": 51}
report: {"hour": 3, "minute": 58, "second": 54}
